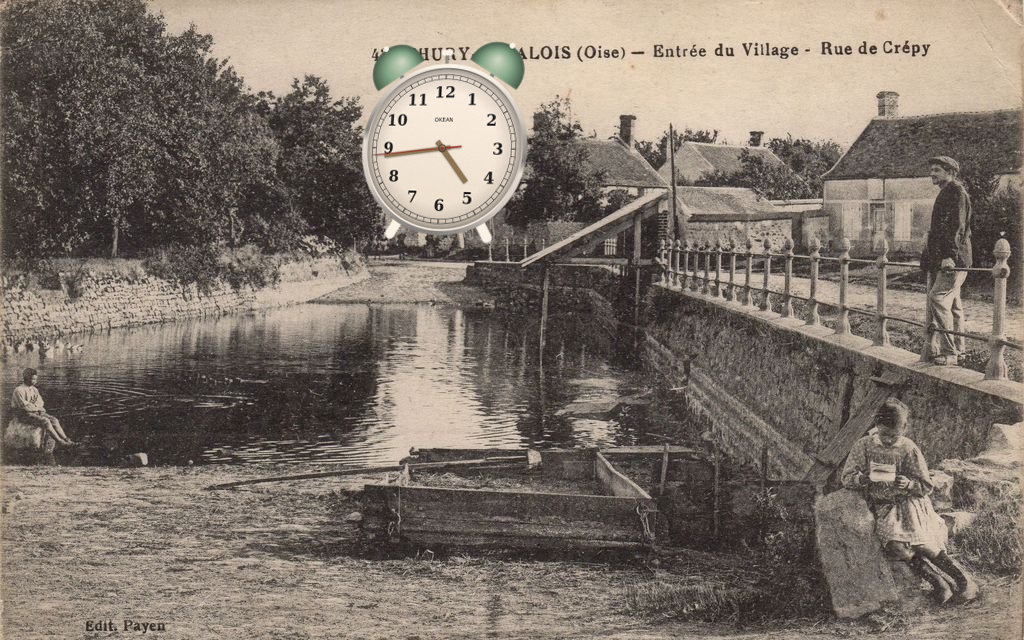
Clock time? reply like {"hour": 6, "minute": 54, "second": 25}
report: {"hour": 4, "minute": 43, "second": 44}
